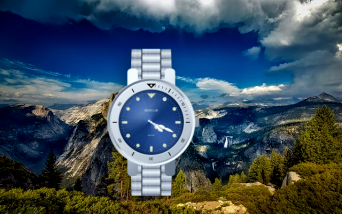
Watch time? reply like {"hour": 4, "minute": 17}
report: {"hour": 4, "minute": 19}
